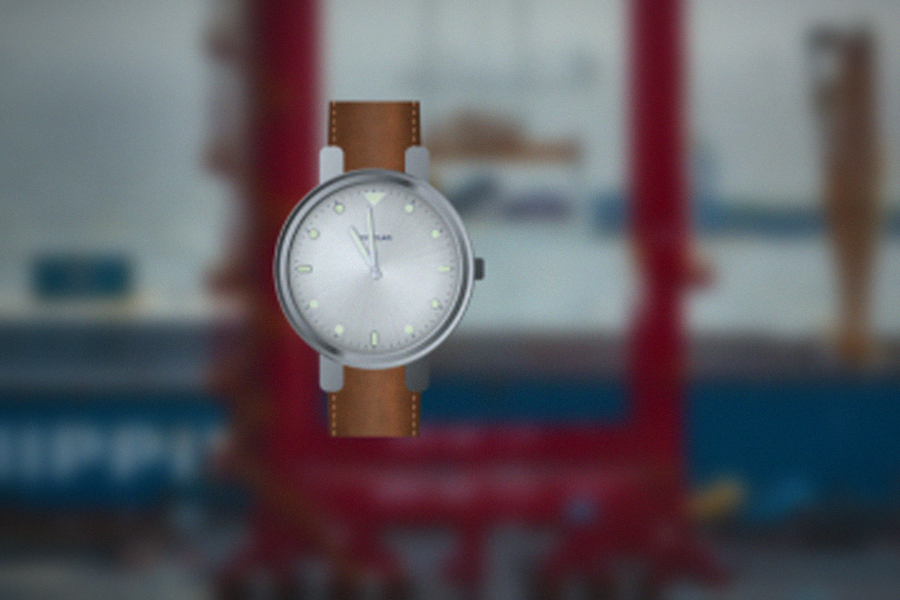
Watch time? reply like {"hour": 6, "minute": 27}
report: {"hour": 10, "minute": 59}
